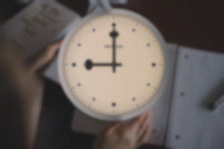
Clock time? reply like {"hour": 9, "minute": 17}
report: {"hour": 9, "minute": 0}
